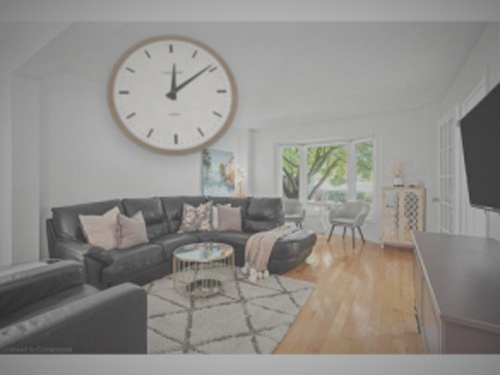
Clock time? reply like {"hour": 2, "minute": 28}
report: {"hour": 12, "minute": 9}
